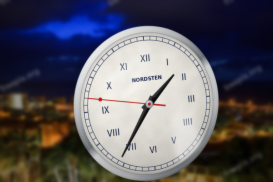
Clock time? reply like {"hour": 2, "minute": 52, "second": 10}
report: {"hour": 1, "minute": 35, "second": 47}
